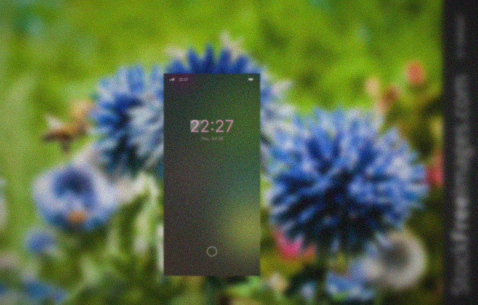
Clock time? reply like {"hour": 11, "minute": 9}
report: {"hour": 22, "minute": 27}
